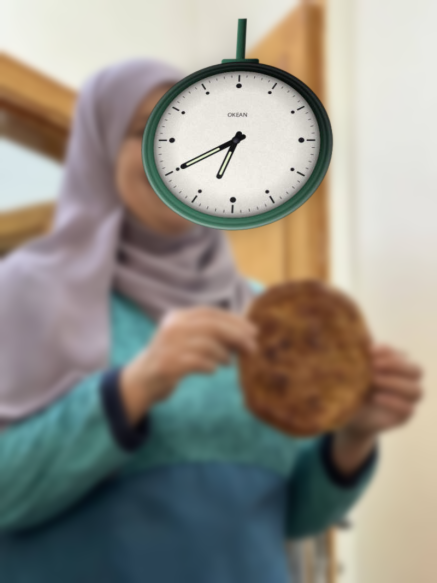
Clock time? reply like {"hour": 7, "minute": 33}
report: {"hour": 6, "minute": 40}
